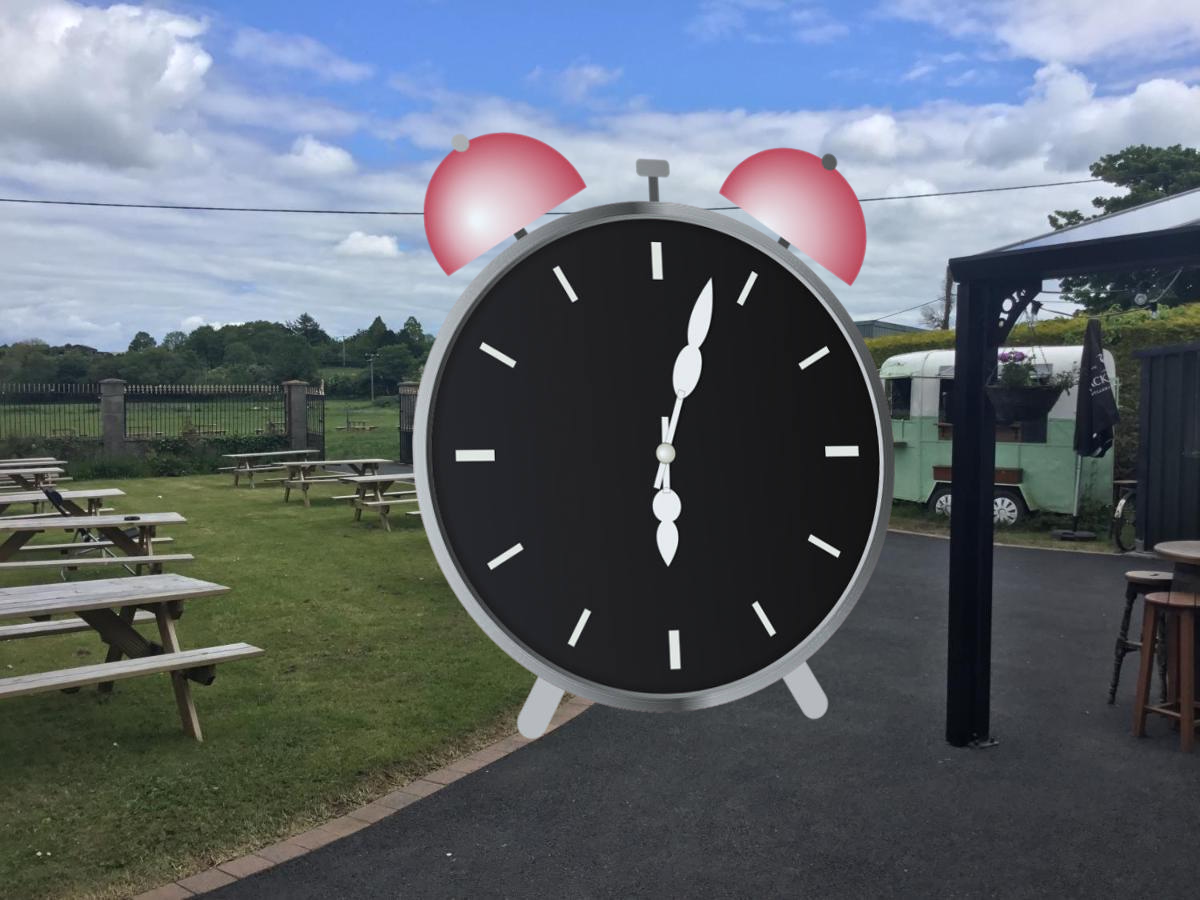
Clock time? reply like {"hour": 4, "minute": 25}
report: {"hour": 6, "minute": 3}
